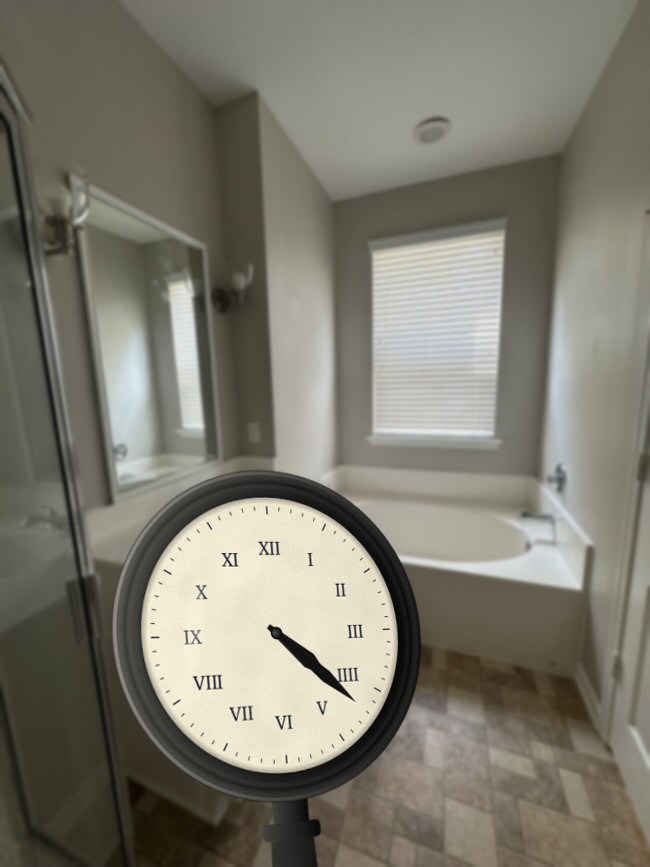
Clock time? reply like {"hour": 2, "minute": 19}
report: {"hour": 4, "minute": 22}
